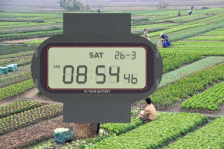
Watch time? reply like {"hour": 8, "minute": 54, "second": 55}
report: {"hour": 8, "minute": 54, "second": 46}
